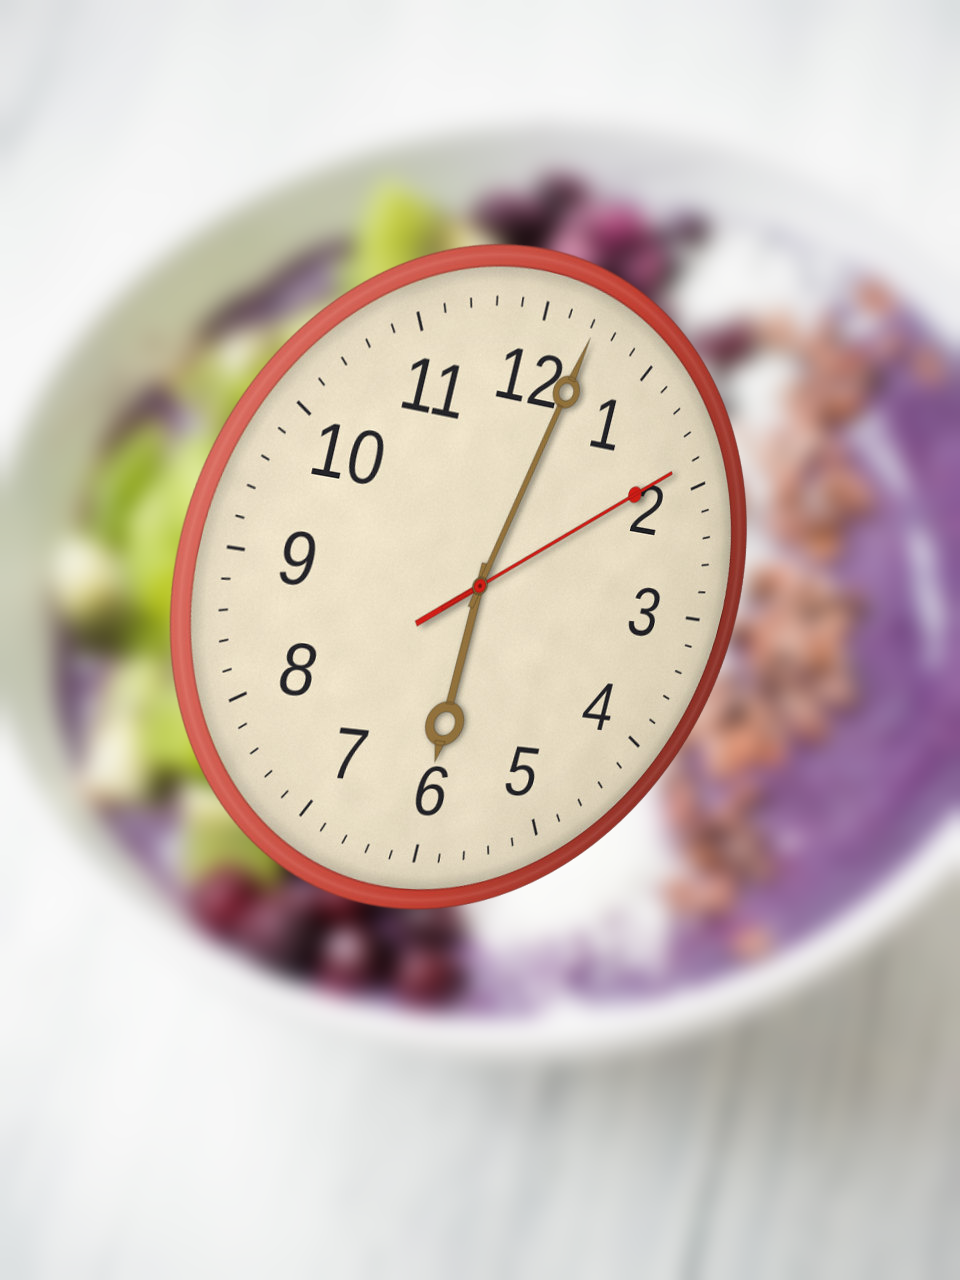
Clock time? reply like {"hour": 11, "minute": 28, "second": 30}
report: {"hour": 6, "minute": 2, "second": 9}
